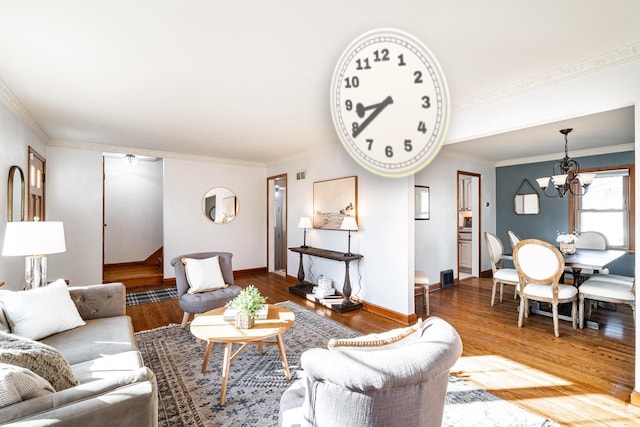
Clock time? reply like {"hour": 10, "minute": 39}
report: {"hour": 8, "minute": 39}
